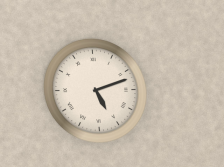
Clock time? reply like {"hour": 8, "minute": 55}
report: {"hour": 5, "minute": 12}
